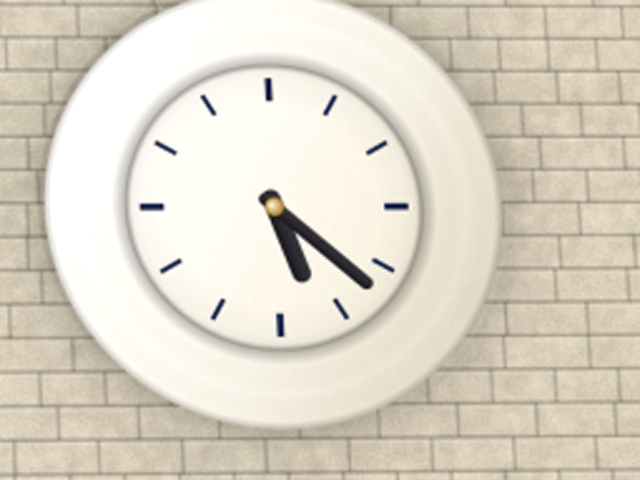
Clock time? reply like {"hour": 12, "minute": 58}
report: {"hour": 5, "minute": 22}
